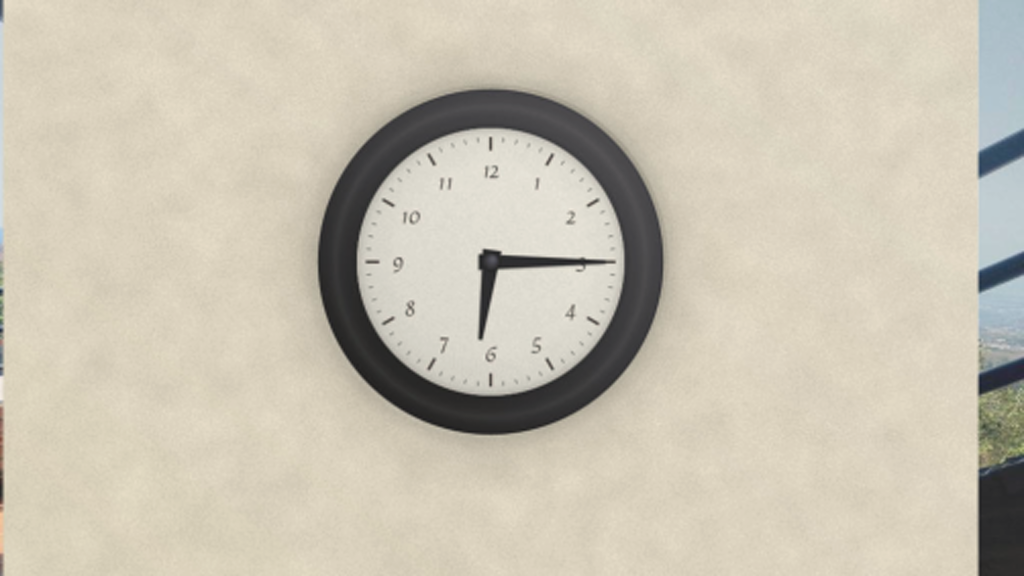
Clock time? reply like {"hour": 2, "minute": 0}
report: {"hour": 6, "minute": 15}
